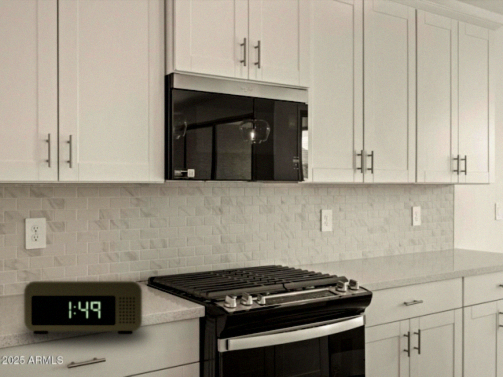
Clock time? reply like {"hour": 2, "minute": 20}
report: {"hour": 1, "minute": 49}
